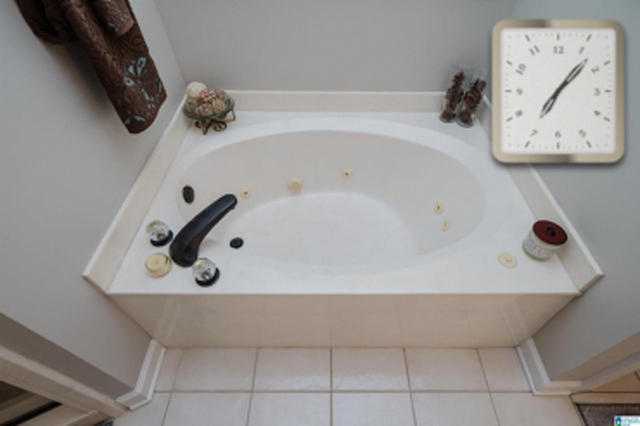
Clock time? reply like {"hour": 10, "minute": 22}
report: {"hour": 7, "minute": 7}
